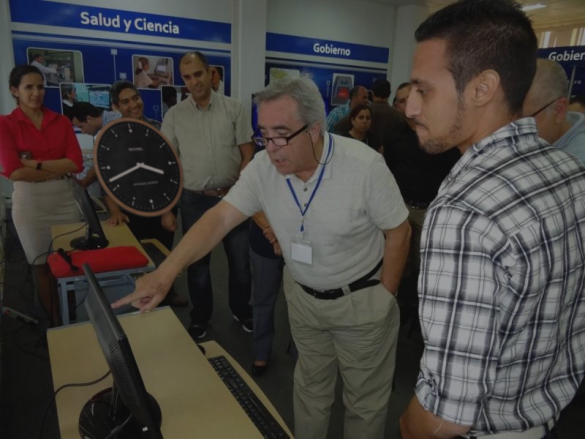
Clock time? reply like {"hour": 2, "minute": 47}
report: {"hour": 3, "minute": 42}
